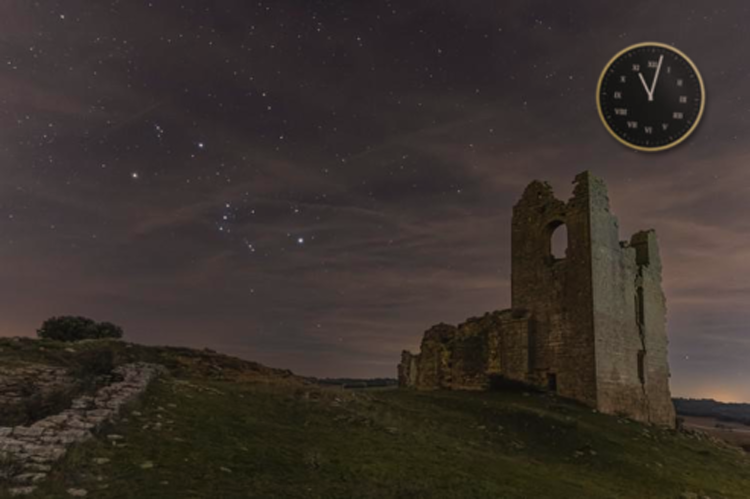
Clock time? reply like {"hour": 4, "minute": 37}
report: {"hour": 11, "minute": 2}
